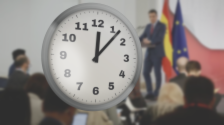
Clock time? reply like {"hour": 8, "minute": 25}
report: {"hour": 12, "minute": 7}
